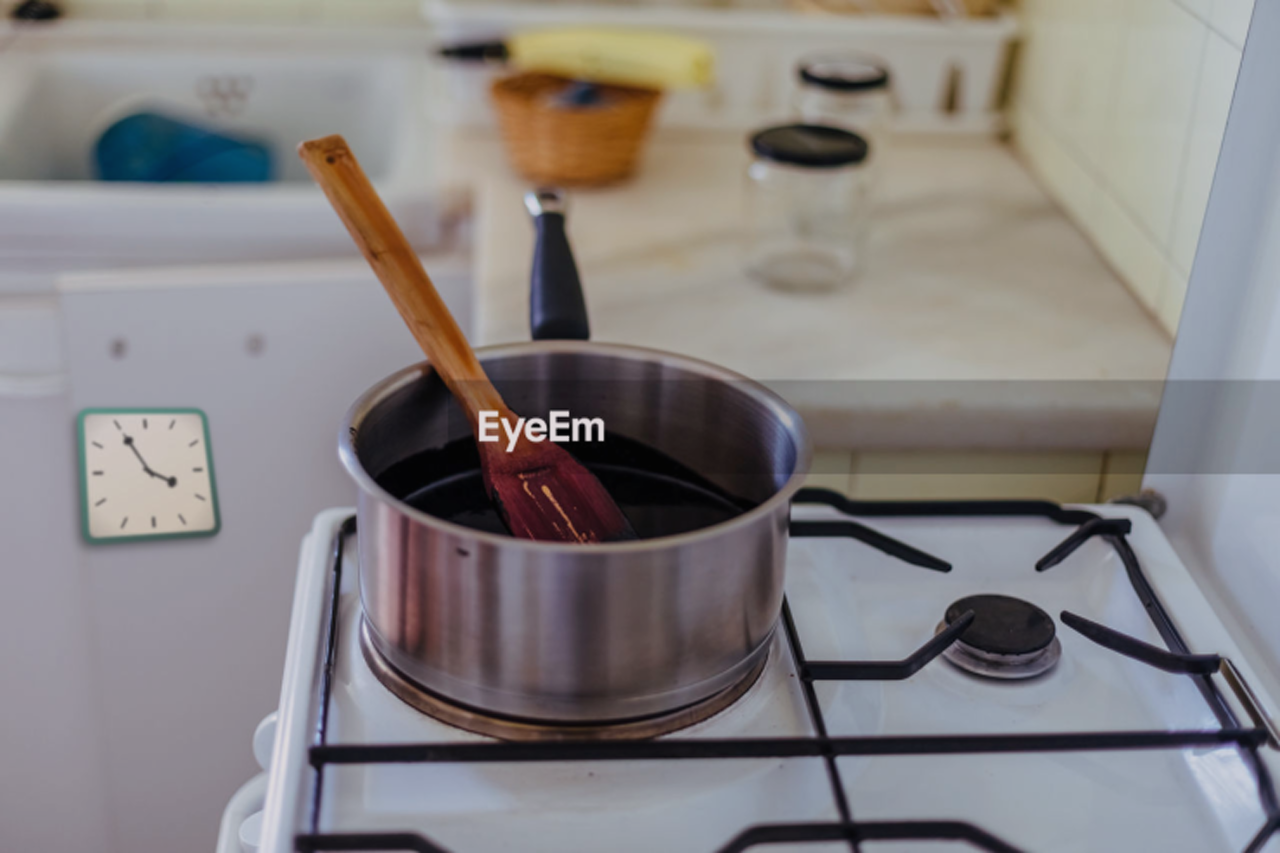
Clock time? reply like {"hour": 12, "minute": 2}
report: {"hour": 3, "minute": 55}
